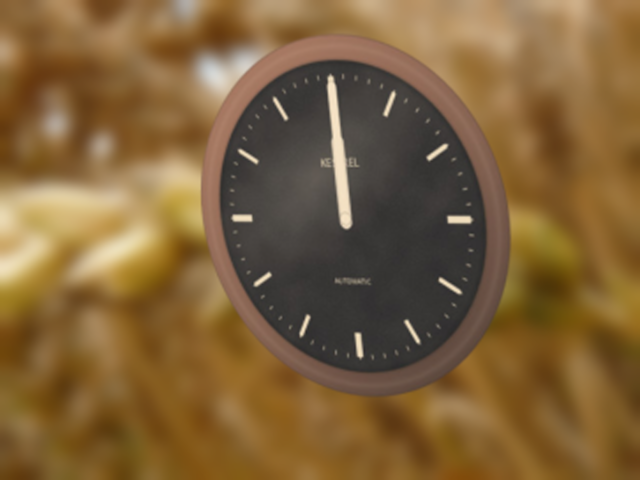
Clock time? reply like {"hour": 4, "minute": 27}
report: {"hour": 12, "minute": 0}
